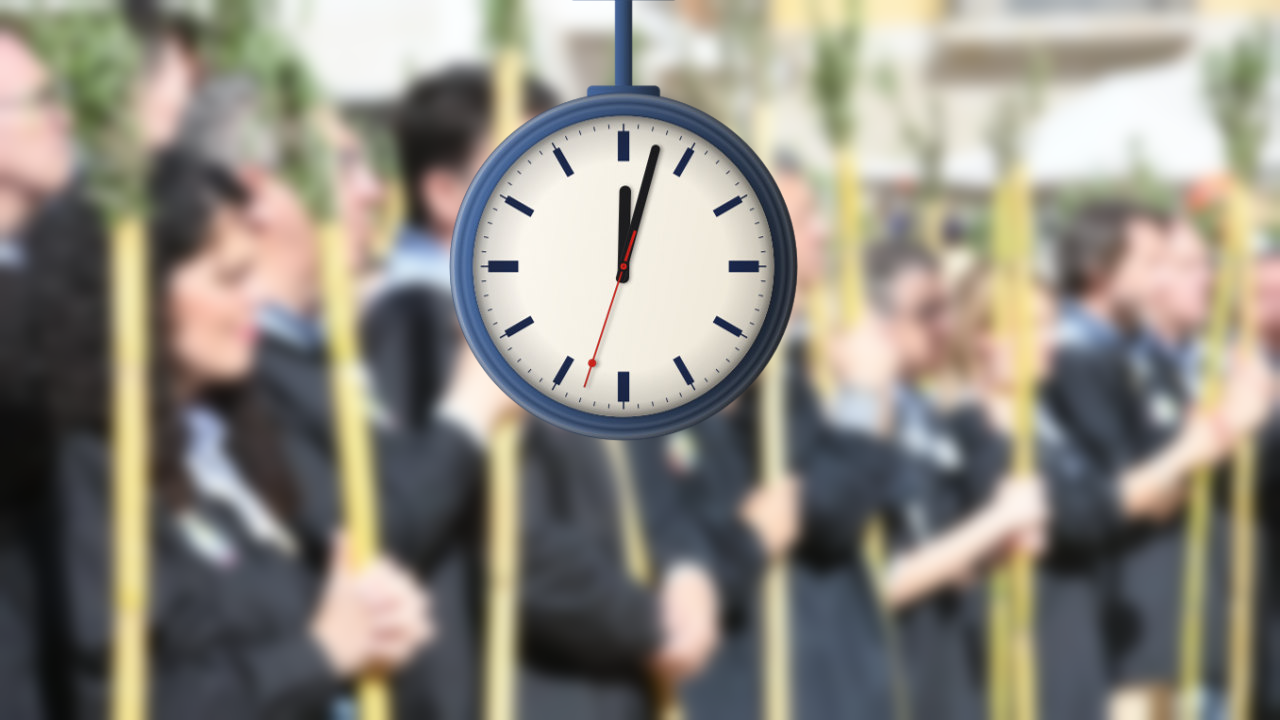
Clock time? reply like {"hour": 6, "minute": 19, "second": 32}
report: {"hour": 12, "minute": 2, "second": 33}
